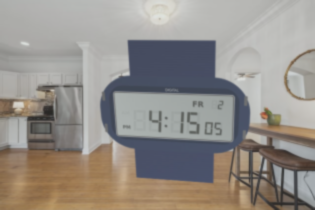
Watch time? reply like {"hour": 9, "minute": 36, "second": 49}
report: {"hour": 4, "minute": 15, "second": 5}
